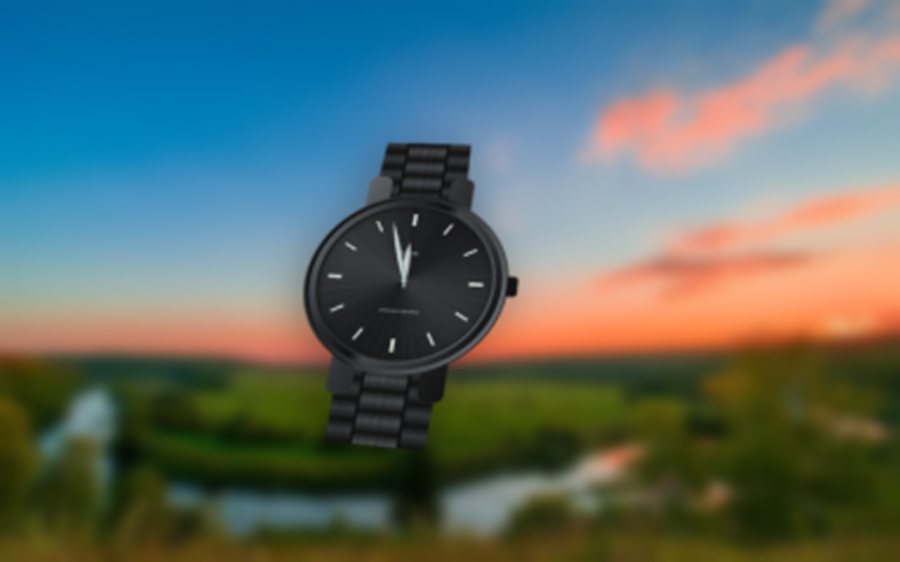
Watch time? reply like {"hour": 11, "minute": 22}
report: {"hour": 11, "minute": 57}
